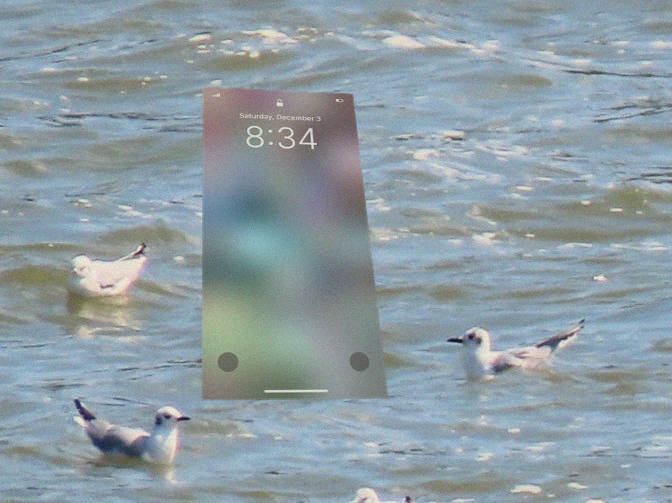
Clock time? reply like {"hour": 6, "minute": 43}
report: {"hour": 8, "minute": 34}
